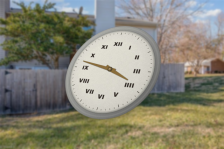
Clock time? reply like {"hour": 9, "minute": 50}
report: {"hour": 3, "minute": 47}
